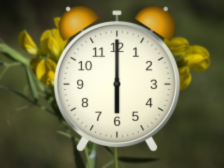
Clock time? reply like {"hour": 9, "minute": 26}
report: {"hour": 6, "minute": 0}
